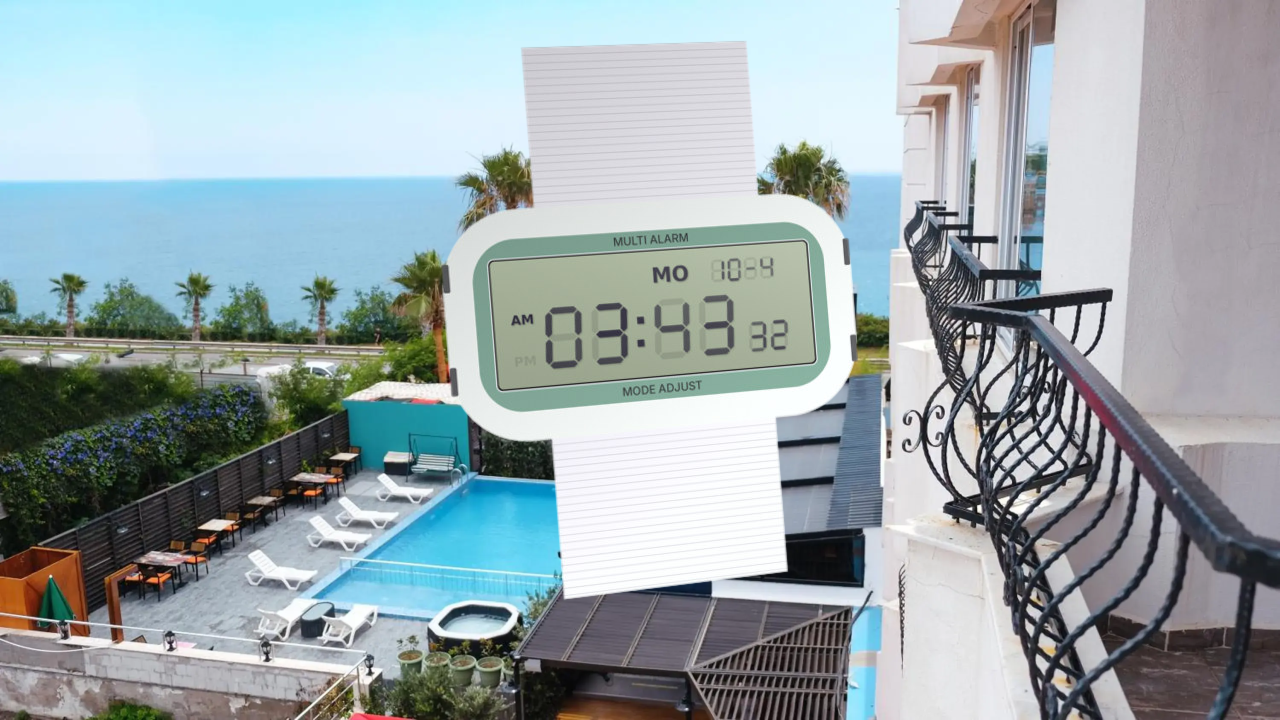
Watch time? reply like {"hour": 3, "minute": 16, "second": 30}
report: {"hour": 3, "minute": 43, "second": 32}
